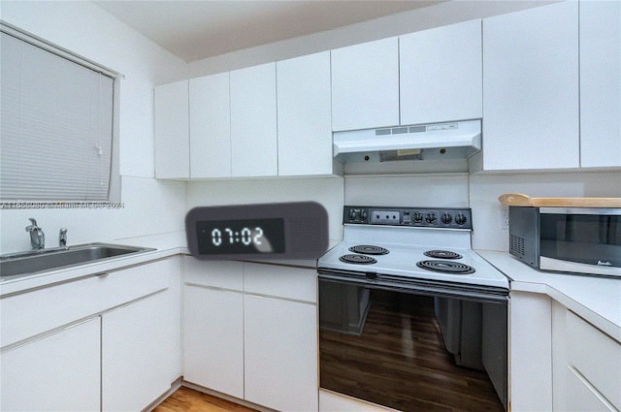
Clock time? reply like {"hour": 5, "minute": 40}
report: {"hour": 7, "minute": 2}
